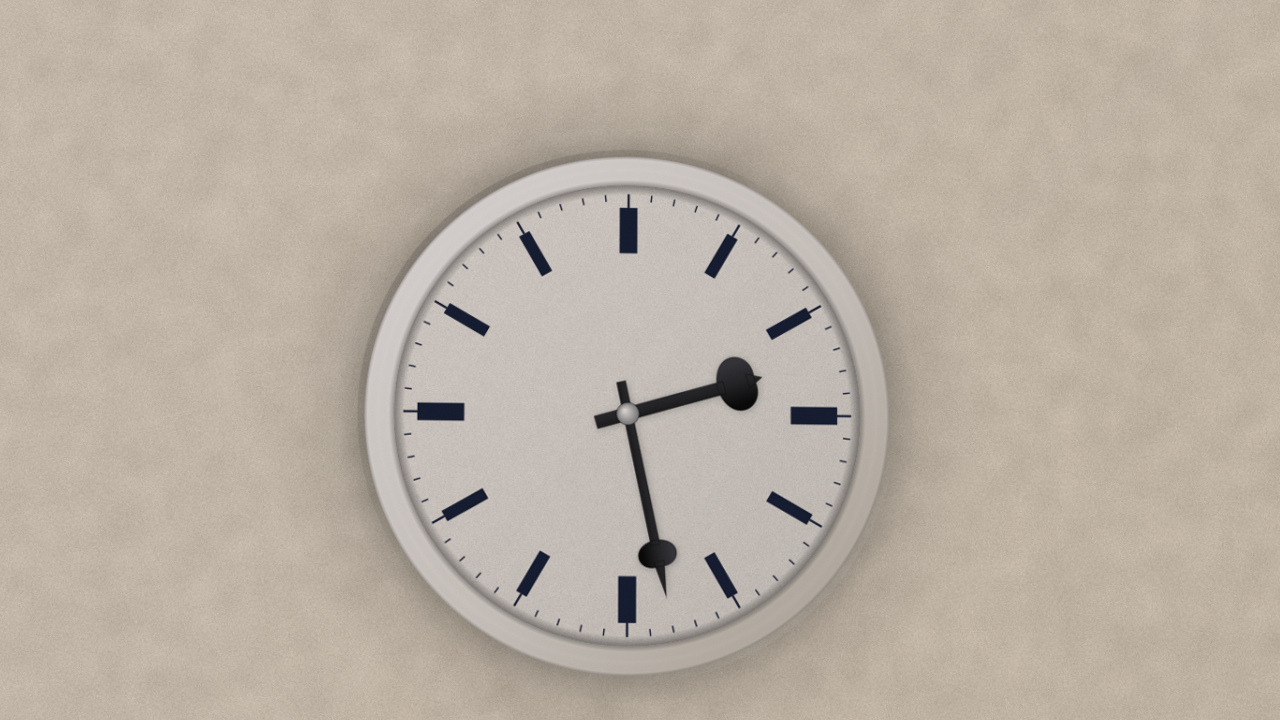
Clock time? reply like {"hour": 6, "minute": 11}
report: {"hour": 2, "minute": 28}
